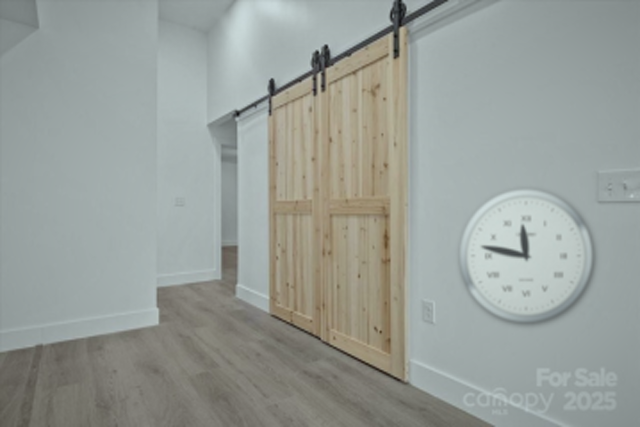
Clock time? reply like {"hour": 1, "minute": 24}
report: {"hour": 11, "minute": 47}
